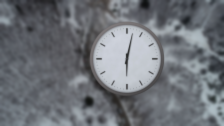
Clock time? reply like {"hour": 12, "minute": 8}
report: {"hour": 6, "minute": 2}
